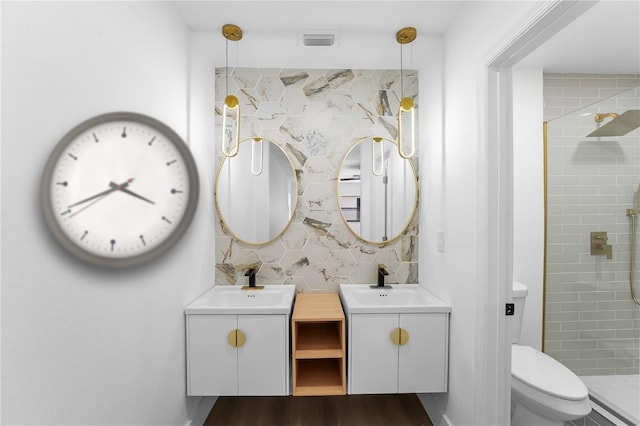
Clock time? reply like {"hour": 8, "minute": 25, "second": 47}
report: {"hour": 3, "minute": 40, "second": 39}
